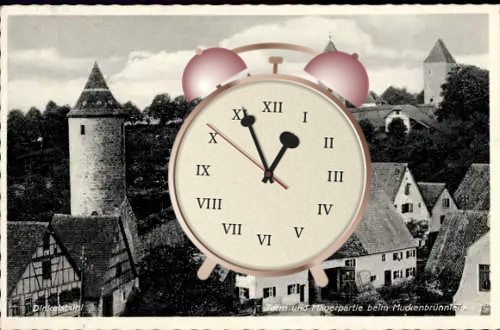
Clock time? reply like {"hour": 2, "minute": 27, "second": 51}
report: {"hour": 12, "minute": 55, "second": 51}
